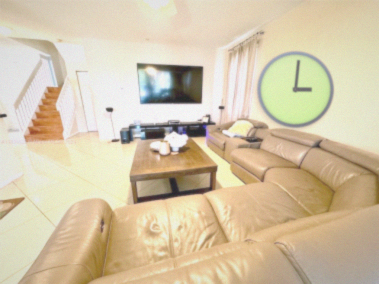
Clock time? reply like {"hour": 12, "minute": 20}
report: {"hour": 3, "minute": 1}
